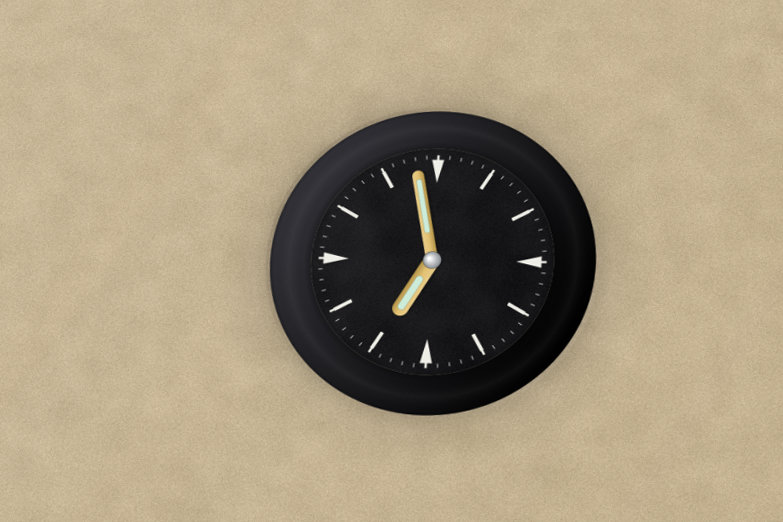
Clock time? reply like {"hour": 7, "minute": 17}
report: {"hour": 6, "minute": 58}
